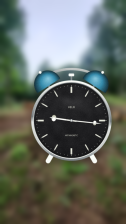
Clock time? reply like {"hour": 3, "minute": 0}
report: {"hour": 9, "minute": 16}
